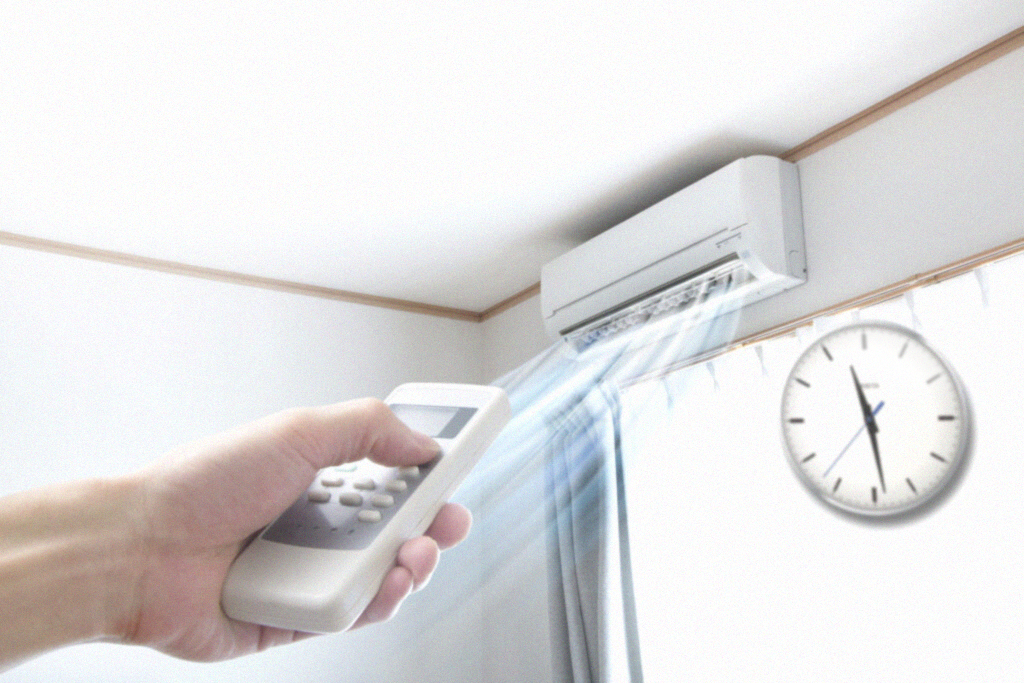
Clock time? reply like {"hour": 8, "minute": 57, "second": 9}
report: {"hour": 11, "minute": 28, "second": 37}
